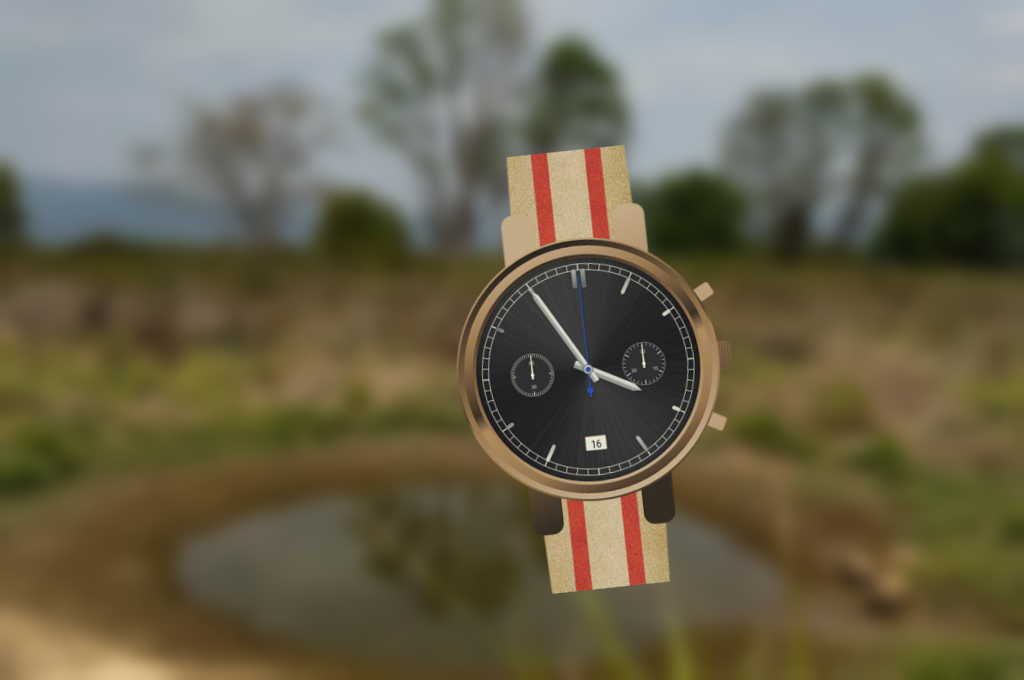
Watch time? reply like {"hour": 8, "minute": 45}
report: {"hour": 3, "minute": 55}
